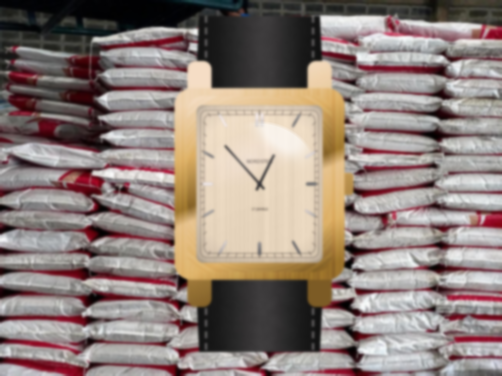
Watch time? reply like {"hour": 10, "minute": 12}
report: {"hour": 12, "minute": 53}
